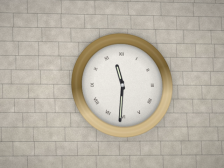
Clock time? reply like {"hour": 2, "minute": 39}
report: {"hour": 11, "minute": 31}
